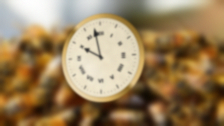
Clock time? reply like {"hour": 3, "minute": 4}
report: {"hour": 9, "minute": 58}
